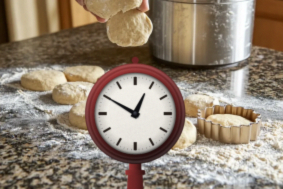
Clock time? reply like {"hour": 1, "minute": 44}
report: {"hour": 12, "minute": 50}
